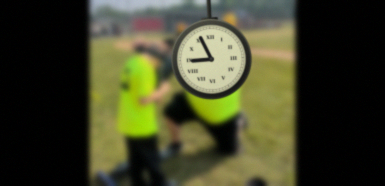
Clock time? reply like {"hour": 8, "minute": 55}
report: {"hour": 8, "minute": 56}
